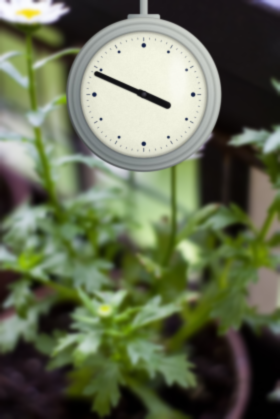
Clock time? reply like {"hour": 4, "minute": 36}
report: {"hour": 3, "minute": 49}
